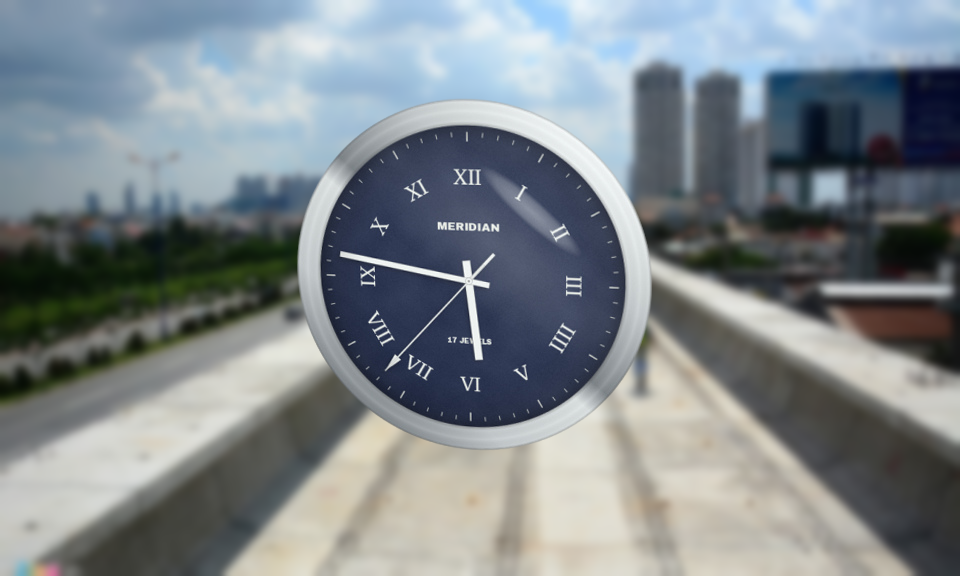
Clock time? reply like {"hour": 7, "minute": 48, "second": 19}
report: {"hour": 5, "minute": 46, "second": 37}
